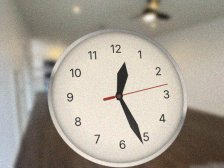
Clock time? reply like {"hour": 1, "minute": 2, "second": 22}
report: {"hour": 12, "minute": 26, "second": 13}
